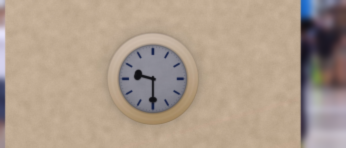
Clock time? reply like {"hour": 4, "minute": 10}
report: {"hour": 9, "minute": 30}
